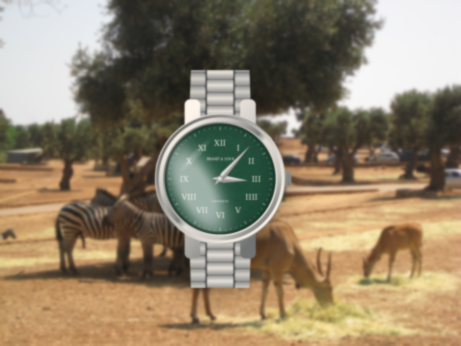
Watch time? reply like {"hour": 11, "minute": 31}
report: {"hour": 3, "minute": 7}
